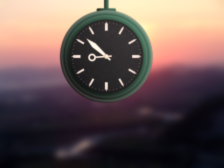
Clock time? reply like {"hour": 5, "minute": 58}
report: {"hour": 8, "minute": 52}
